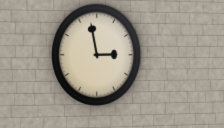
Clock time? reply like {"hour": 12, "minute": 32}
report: {"hour": 2, "minute": 58}
